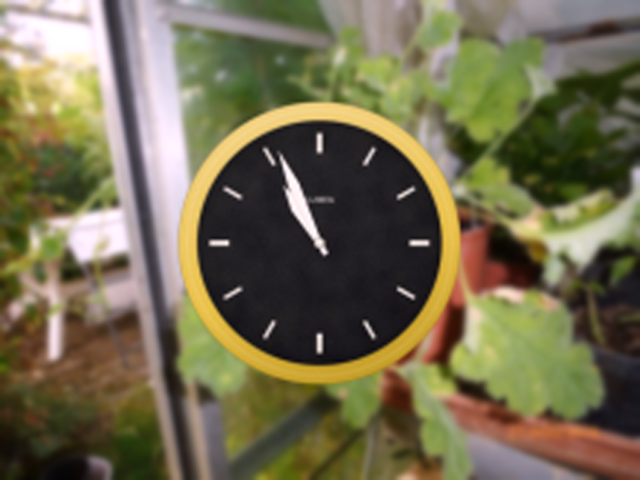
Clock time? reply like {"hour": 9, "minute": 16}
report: {"hour": 10, "minute": 56}
